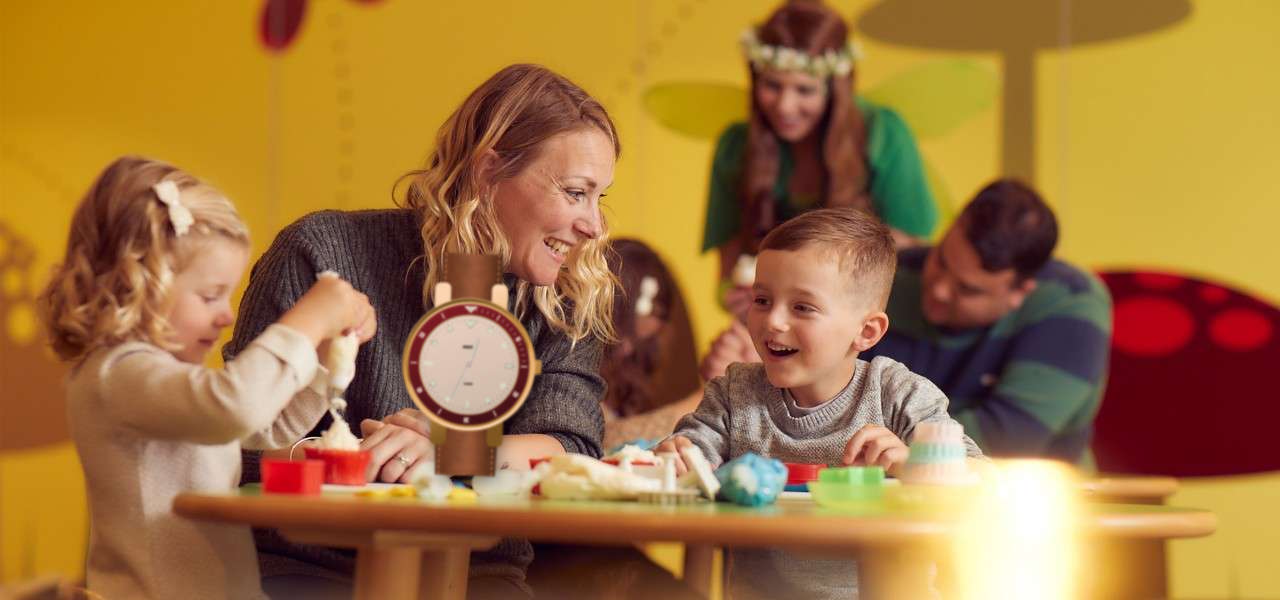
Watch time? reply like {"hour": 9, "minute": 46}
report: {"hour": 12, "minute": 34}
